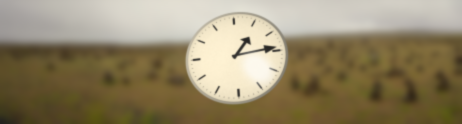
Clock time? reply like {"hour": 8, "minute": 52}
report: {"hour": 1, "minute": 14}
